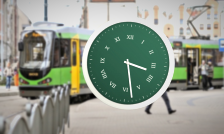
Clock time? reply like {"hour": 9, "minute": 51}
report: {"hour": 3, "minute": 28}
